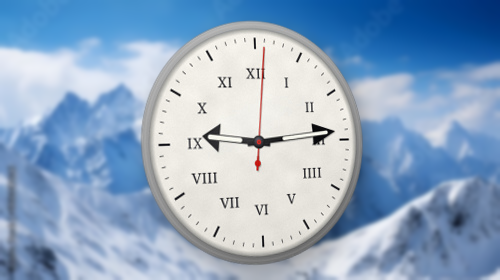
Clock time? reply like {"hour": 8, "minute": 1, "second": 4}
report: {"hour": 9, "minute": 14, "second": 1}
